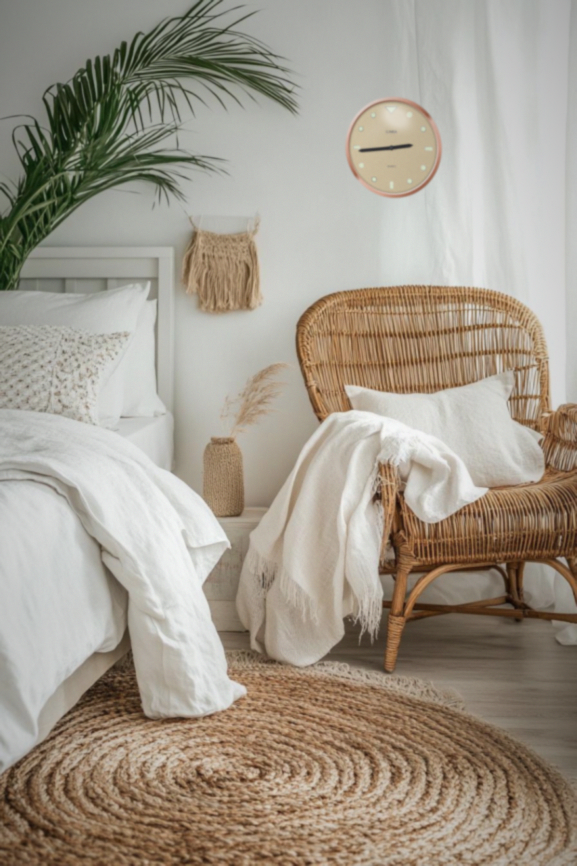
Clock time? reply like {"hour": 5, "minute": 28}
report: {"hour": 2, "minute": 44}
